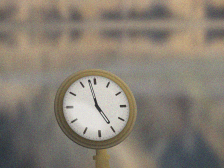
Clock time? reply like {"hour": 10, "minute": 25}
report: {"hour": 4, "minute": 58}
